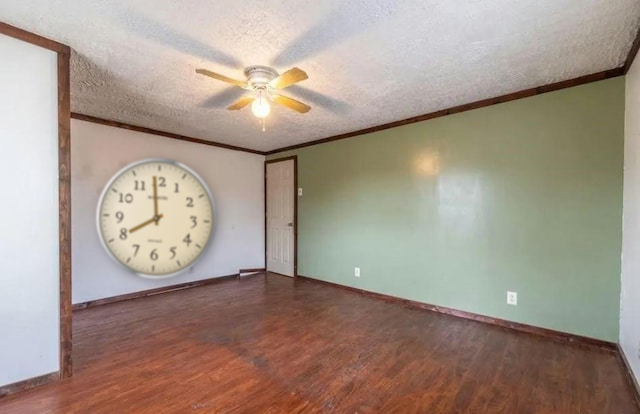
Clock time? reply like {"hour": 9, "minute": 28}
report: {"hour": 7, "minute": 59}
